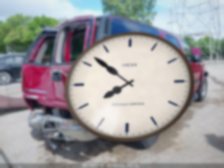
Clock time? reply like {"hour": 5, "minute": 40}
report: {"hour": 7, "minute": 52}
